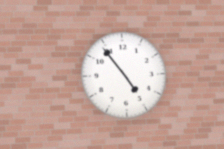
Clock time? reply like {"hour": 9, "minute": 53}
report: {"hour": 4, "minute": 54}
